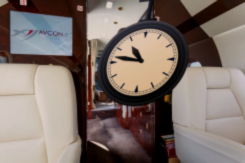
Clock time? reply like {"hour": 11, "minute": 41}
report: {"hour": 10, "minute": 47}
